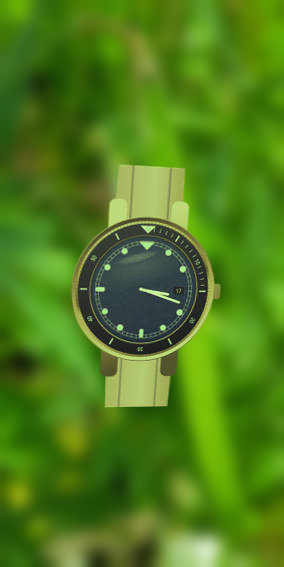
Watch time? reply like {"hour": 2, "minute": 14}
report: {"hour": 3, "minute": 18}
